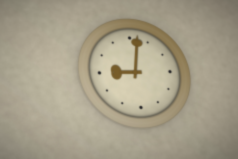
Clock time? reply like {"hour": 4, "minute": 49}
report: {"hour": 9, "minute": 2}
